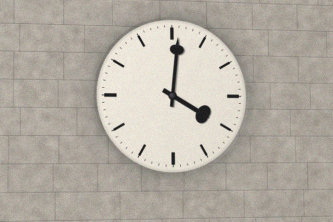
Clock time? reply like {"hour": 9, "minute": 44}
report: {"hour": 4, "minute": 1}
